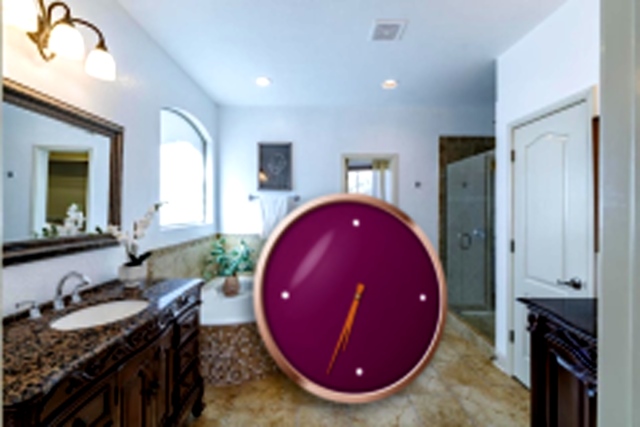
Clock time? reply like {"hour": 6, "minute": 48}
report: {"hour": 6, "minute": 34}
